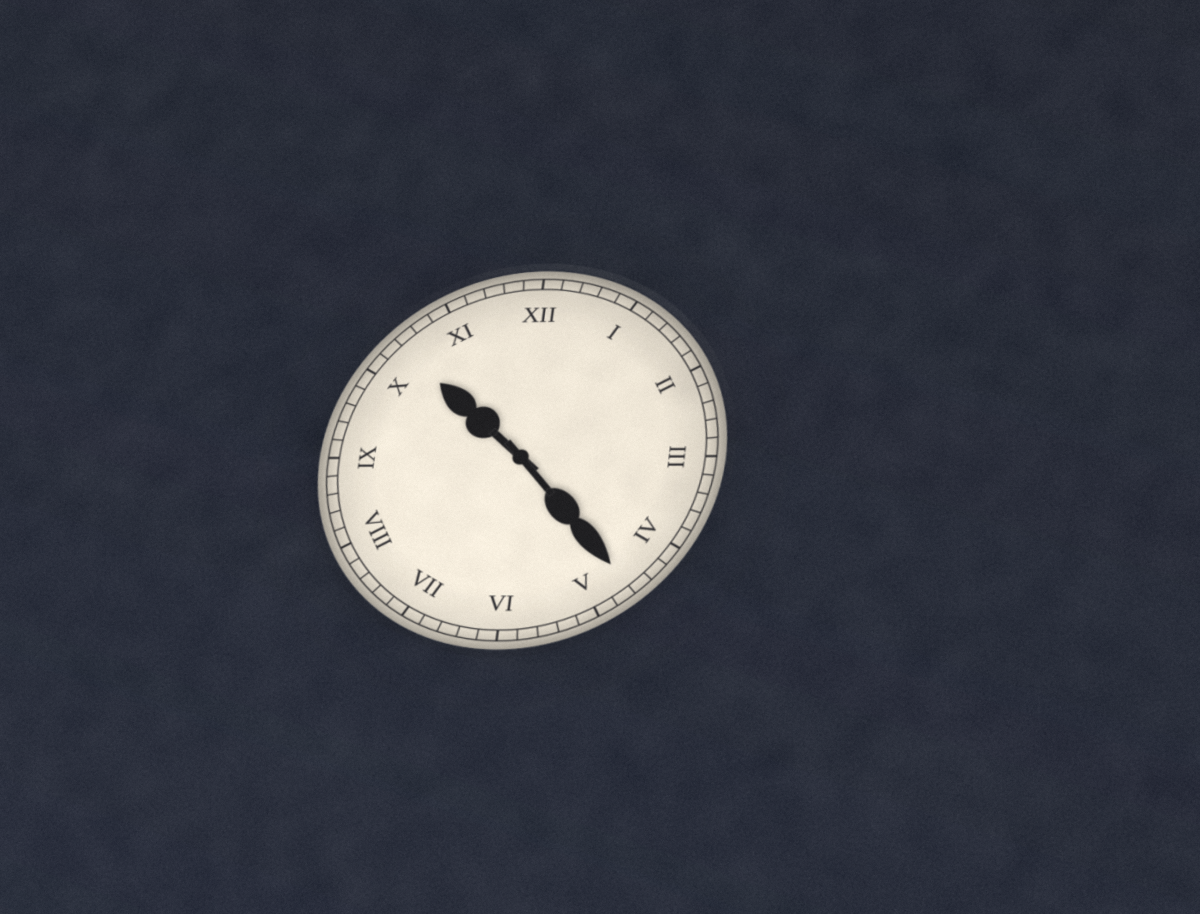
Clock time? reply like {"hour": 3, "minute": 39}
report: {"hour": 10, "minute": 23}
